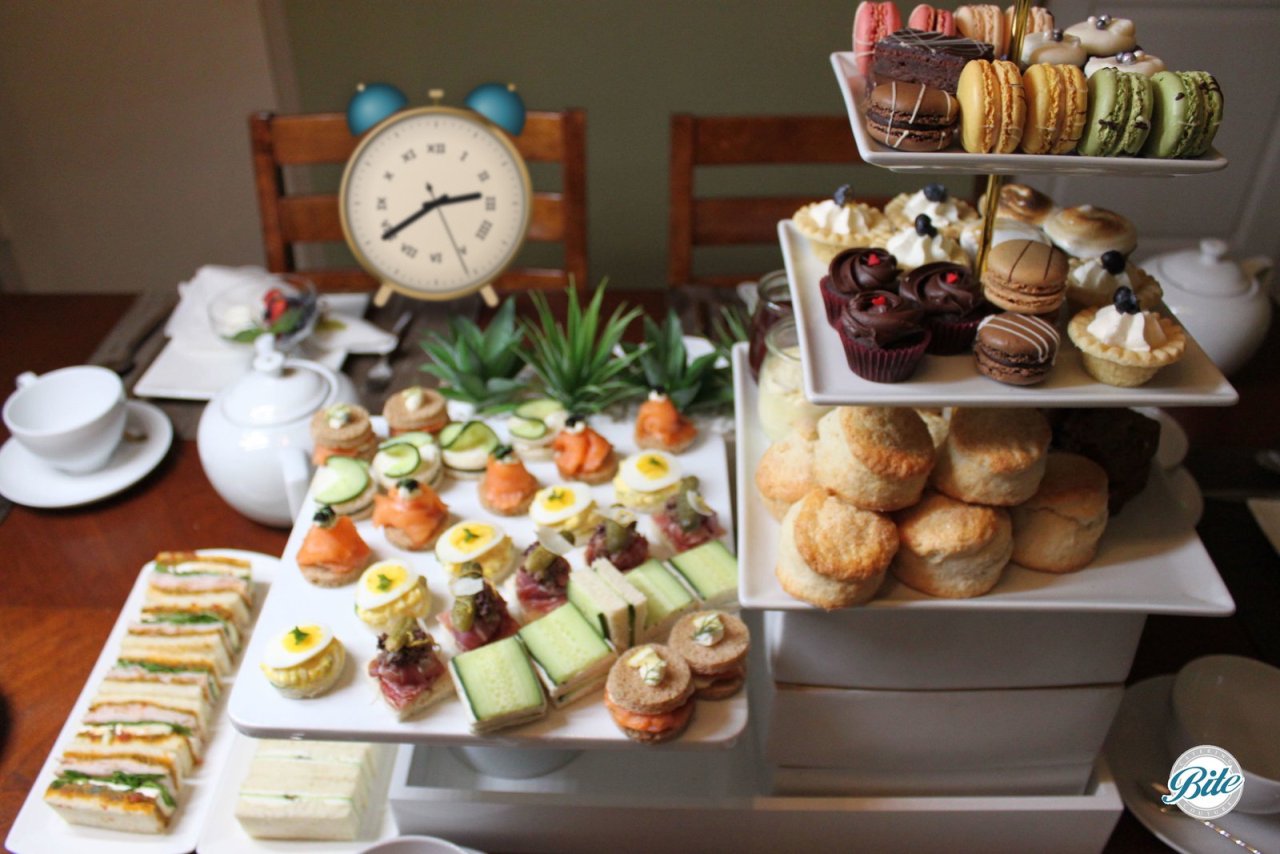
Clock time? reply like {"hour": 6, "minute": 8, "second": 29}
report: {"hour": 2, "minute": 39, "second": 26}
